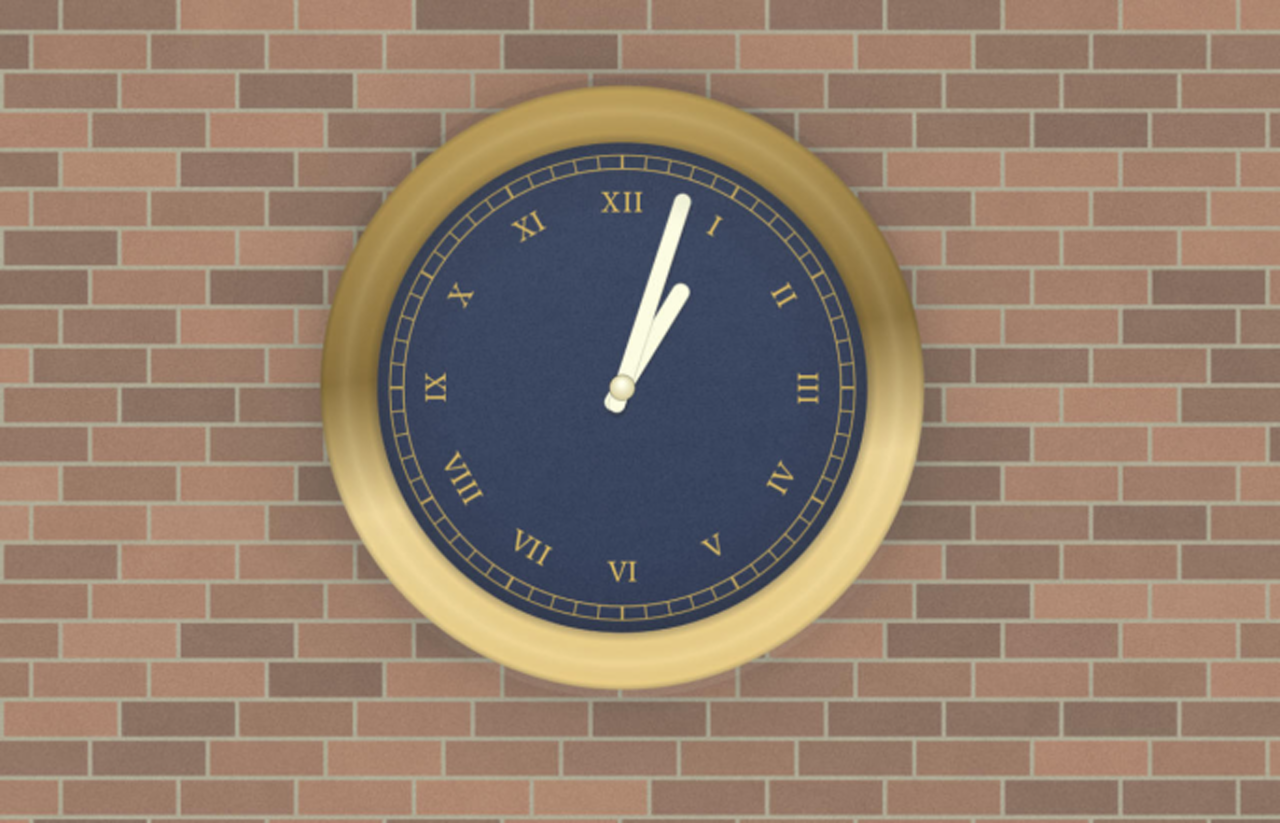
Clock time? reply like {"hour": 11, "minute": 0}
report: {"hour": 1, "minute": 3}
